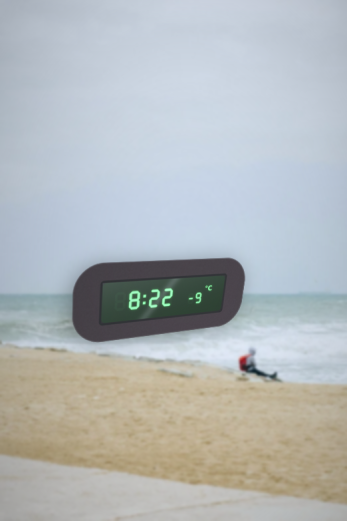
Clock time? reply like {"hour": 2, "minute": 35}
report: {"hour": 8, "minute": 22}
